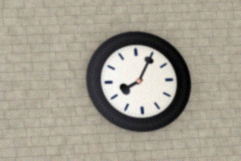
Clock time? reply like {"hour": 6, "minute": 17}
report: {"hour": 8, "minute": 5}
